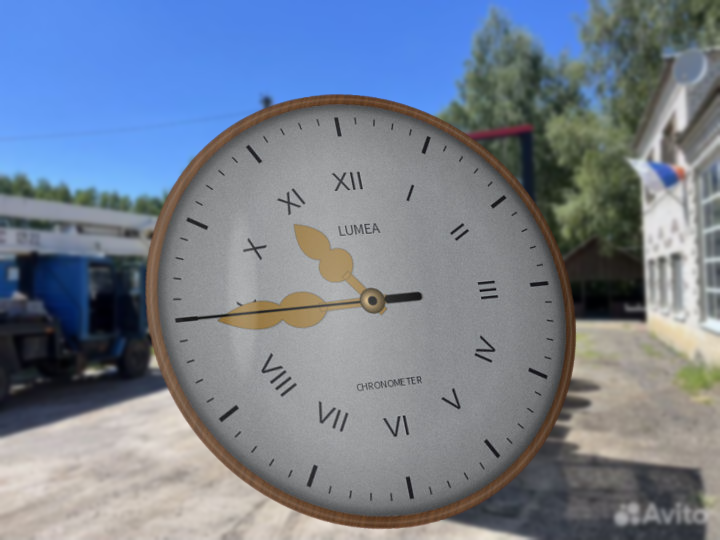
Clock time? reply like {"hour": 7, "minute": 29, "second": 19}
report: {"hour": 10, "minute": 44, "second": 45}
